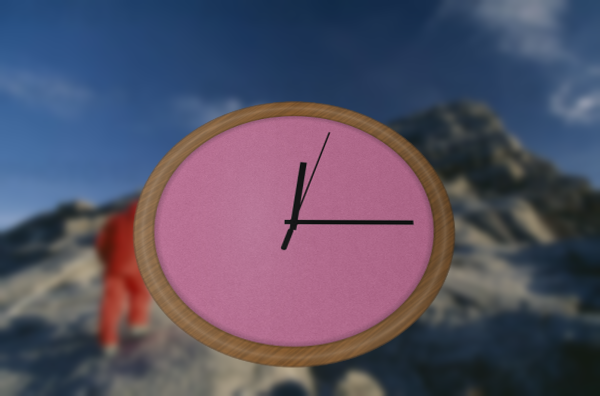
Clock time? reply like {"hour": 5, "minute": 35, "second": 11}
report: {"hour": 12, "minute": 15, "second": 3}
